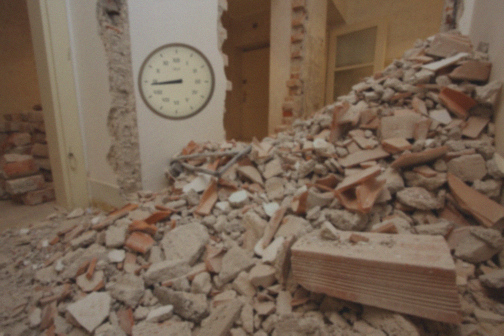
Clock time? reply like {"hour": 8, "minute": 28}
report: {"hour": 8, "minute": 44}
